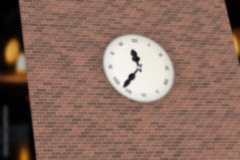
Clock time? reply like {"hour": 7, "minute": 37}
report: {"hour": 11, "minute": 37}
